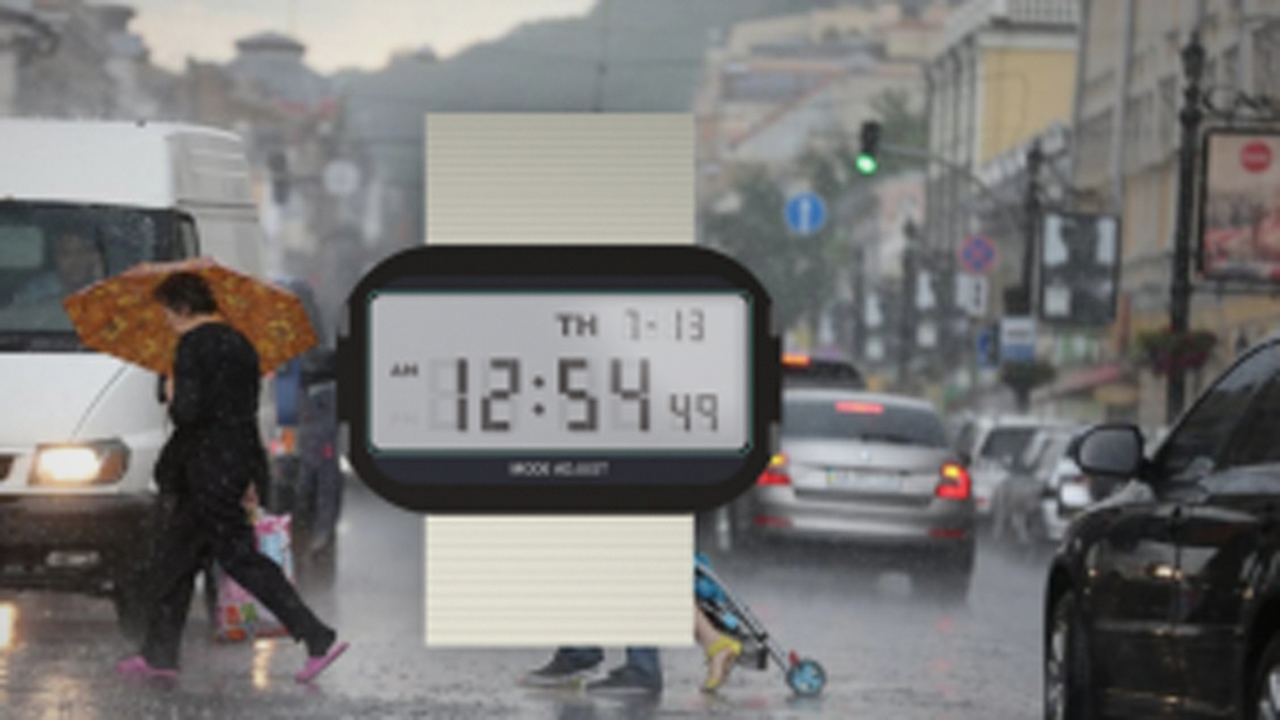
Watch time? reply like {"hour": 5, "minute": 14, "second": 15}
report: {"hour": 12, "minute": 54, "second": 49}
